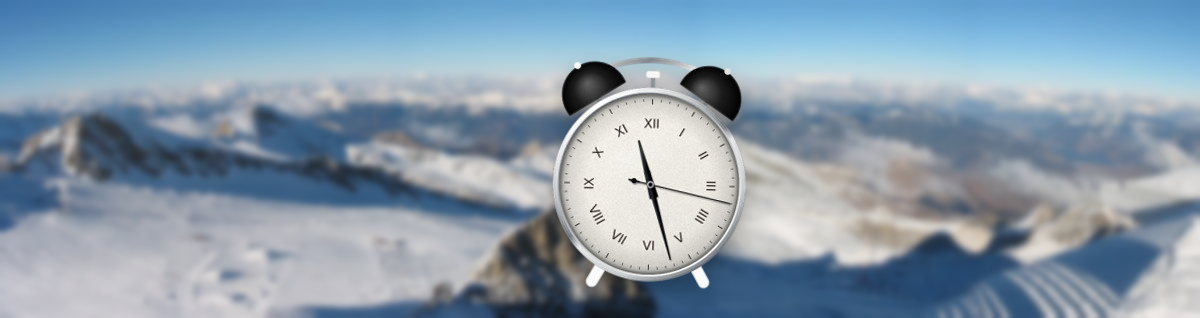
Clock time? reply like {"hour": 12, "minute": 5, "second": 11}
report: {"hour": 11, "minute": 27, "second": 17}
